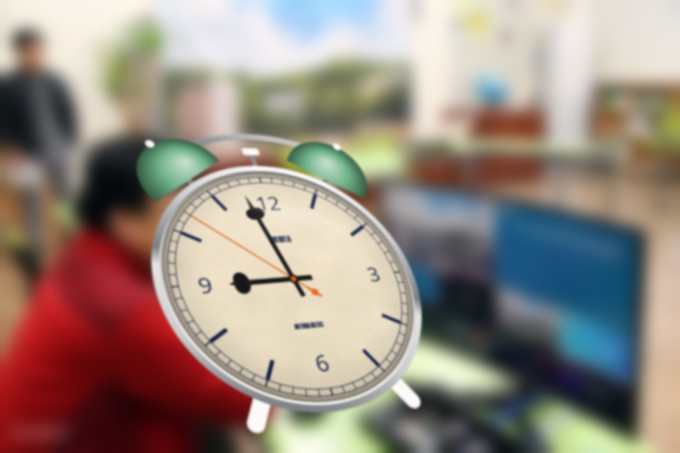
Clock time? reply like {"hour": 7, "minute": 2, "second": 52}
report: {"hour": 8, "minute": 57, "second": 52}
